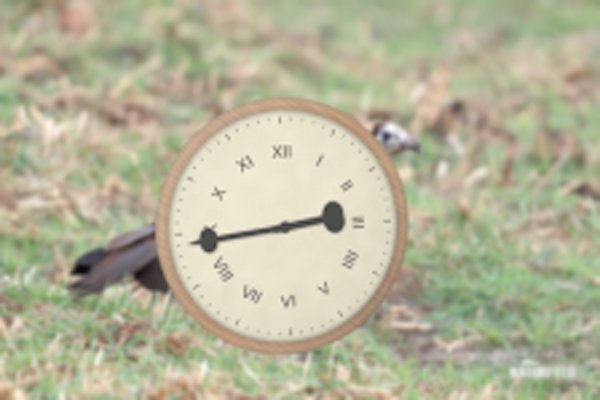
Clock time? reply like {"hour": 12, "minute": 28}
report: {"hour": 2, "minute": 44}
